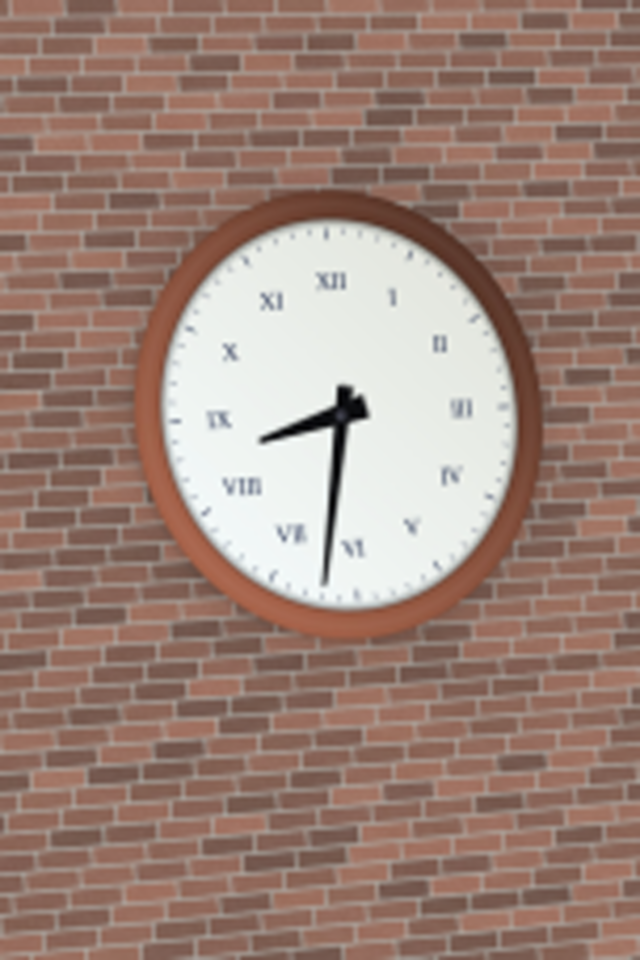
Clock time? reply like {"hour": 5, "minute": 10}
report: {"hour": 8, "minute": 32}
